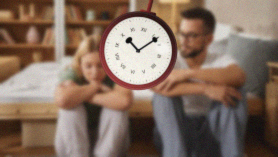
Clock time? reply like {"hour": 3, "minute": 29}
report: {"hour": 10, "minute": 7}
